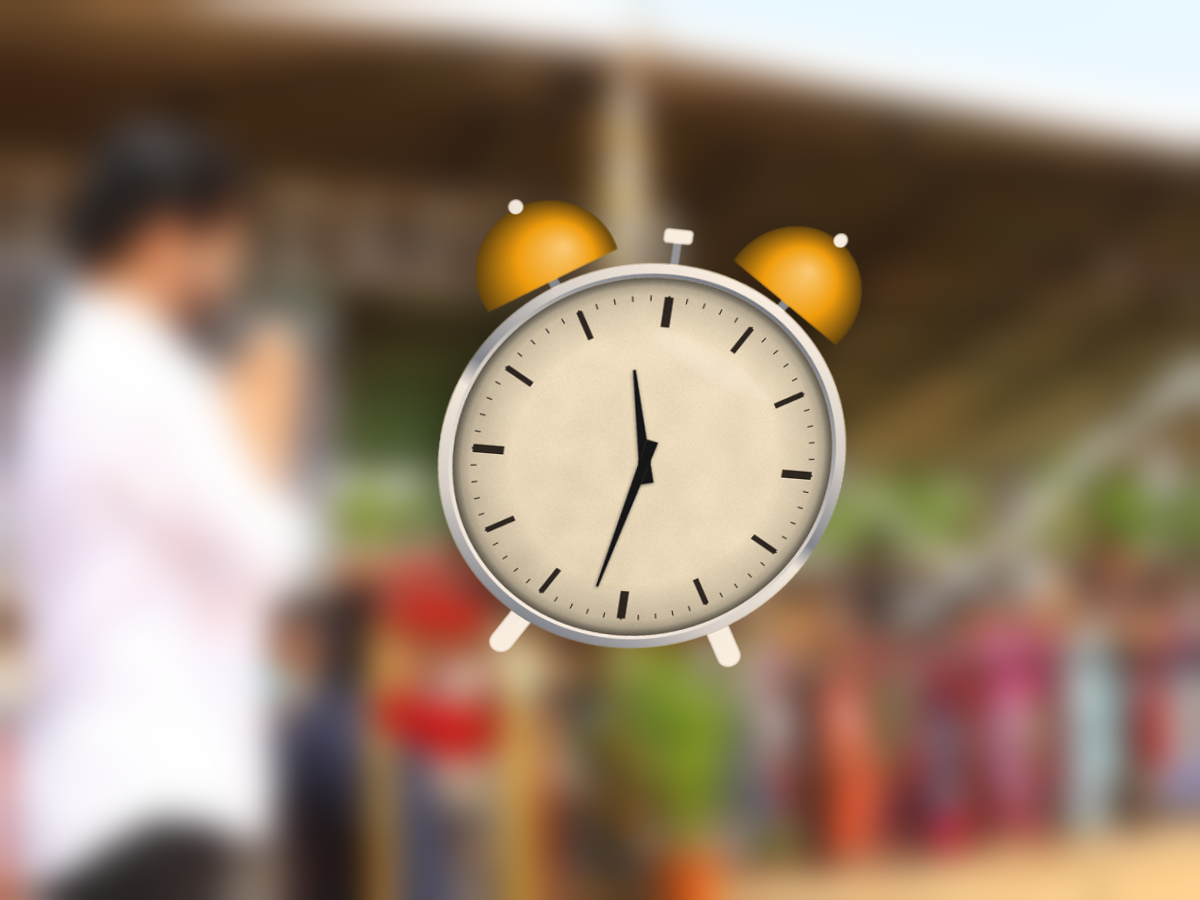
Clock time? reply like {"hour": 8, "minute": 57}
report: {"hour": 11, "minute": 32}
